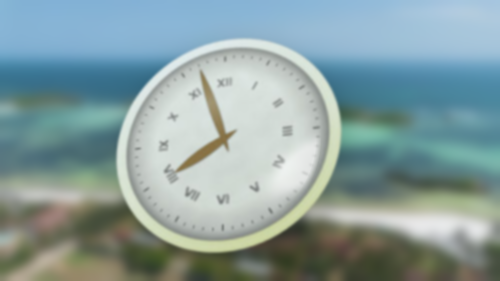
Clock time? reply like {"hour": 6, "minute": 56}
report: {"hour": 7, "minute": 57}
